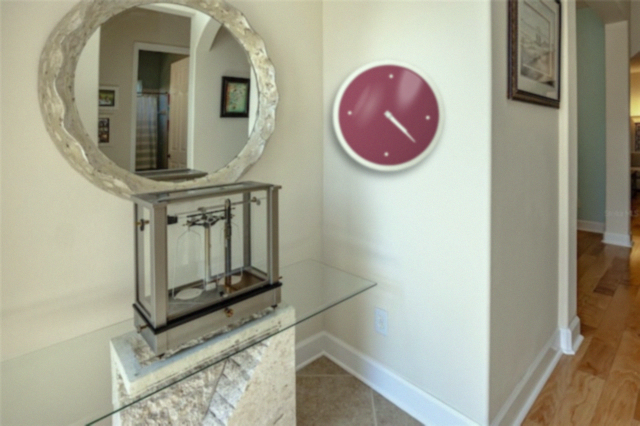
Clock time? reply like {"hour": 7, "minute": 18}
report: {"hour": 4, "minute": 22}
